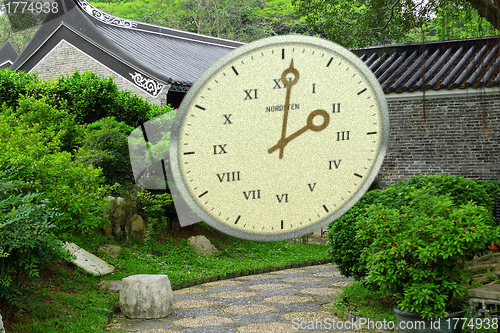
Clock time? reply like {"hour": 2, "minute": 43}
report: {"hour": 2, "minute": 1}
